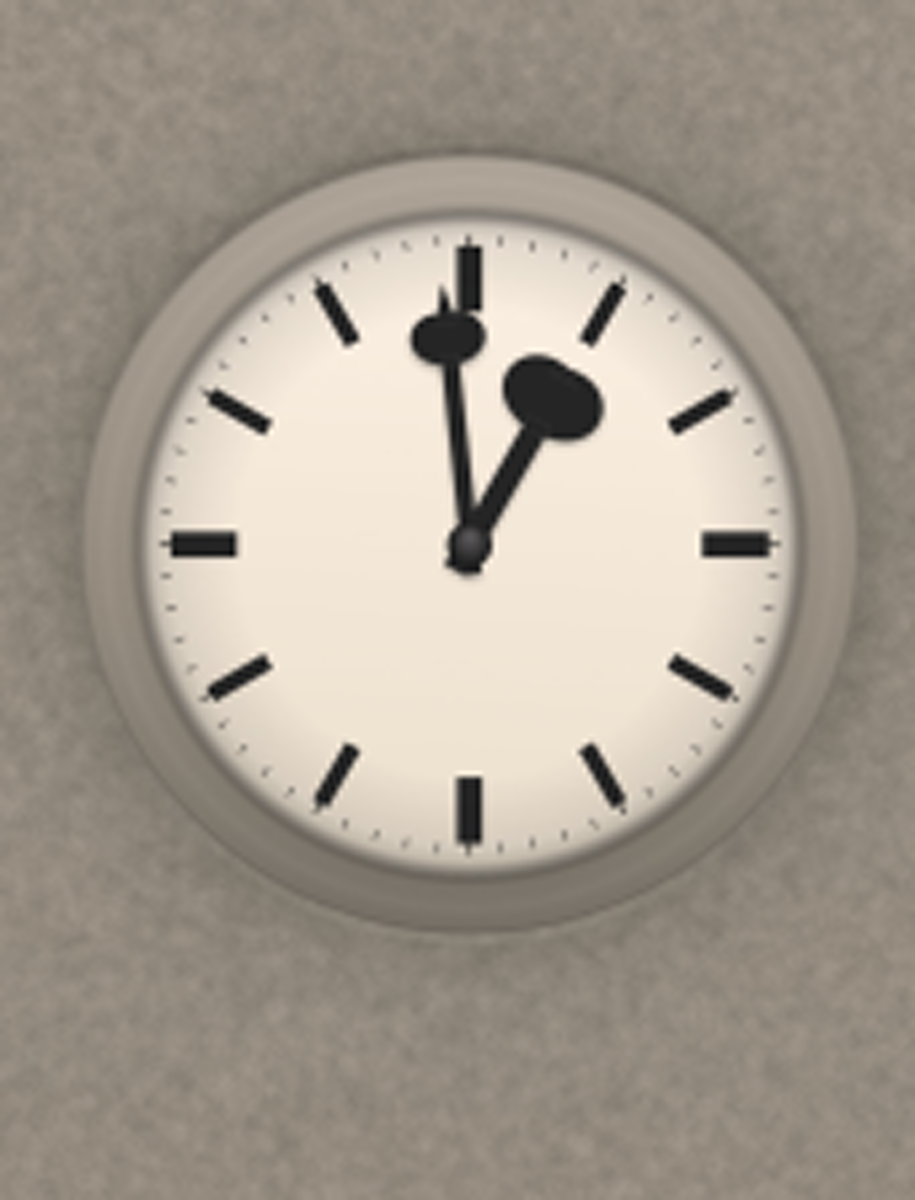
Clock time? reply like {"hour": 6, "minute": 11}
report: {"hour": 12, "minute": 59}
